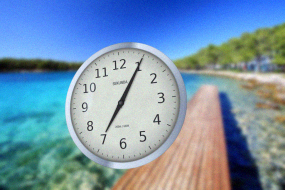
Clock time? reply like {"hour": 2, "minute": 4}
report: {"hour": 7, "minute": 5}
